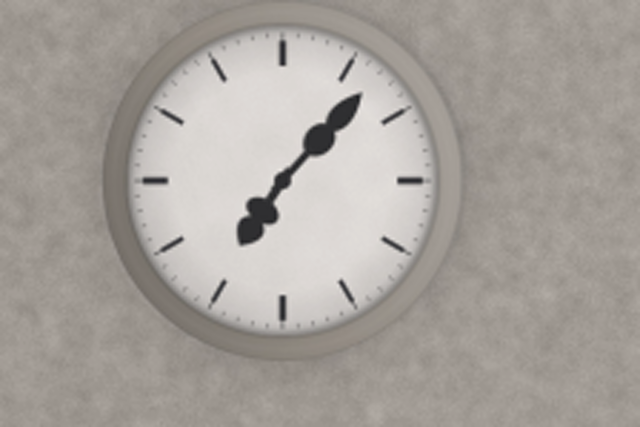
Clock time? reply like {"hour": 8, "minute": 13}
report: {"hour": 7, "minute": 7}
